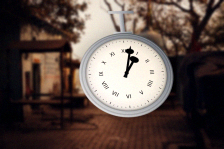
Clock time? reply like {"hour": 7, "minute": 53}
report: {"hour": 1, "minute": 2}
